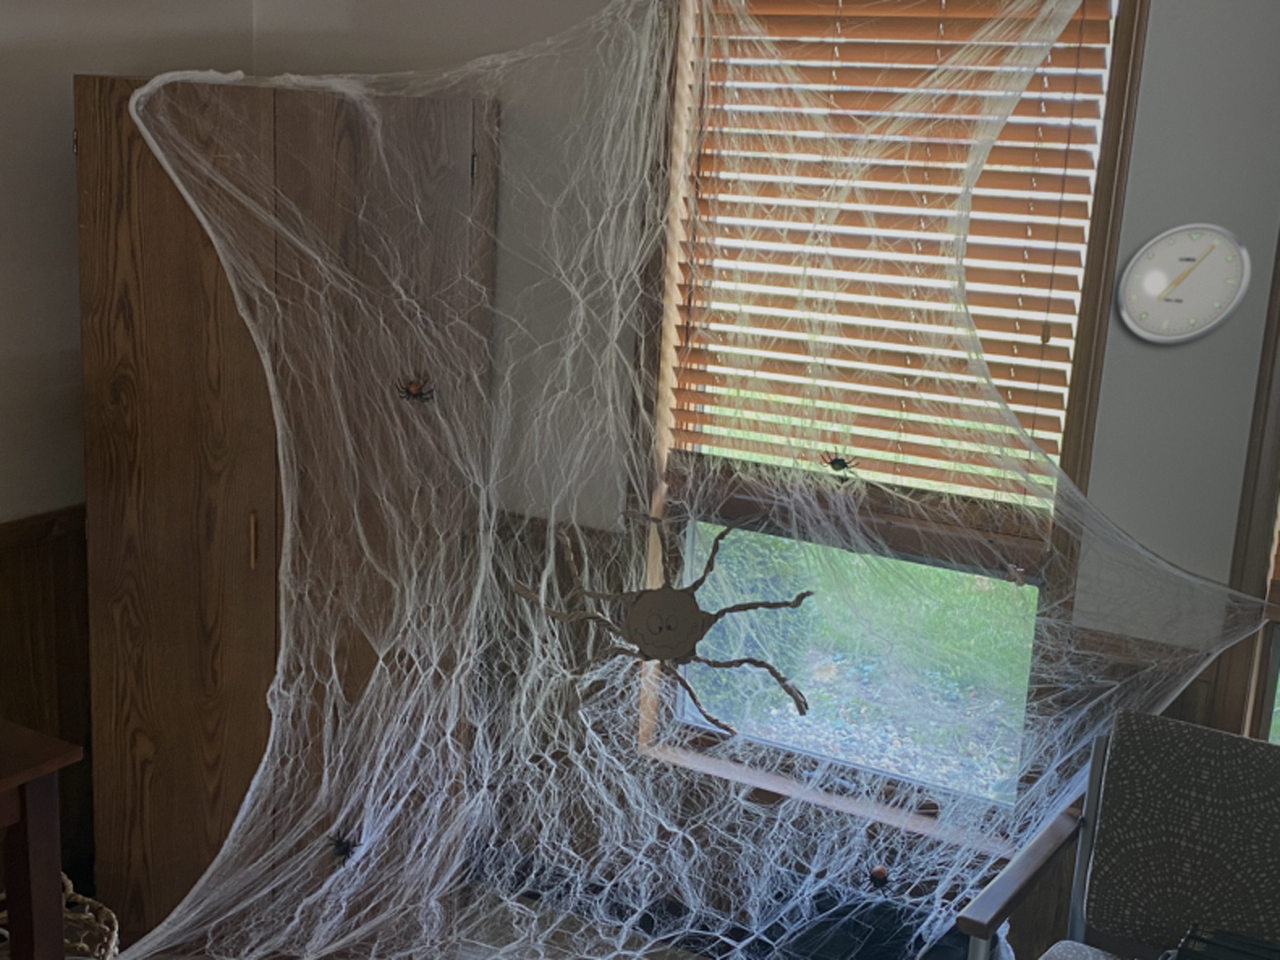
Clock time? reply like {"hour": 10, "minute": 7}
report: {"hour": 7, "minute": 5}
